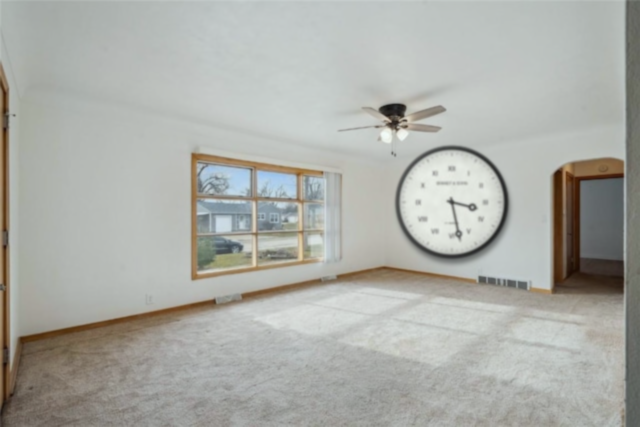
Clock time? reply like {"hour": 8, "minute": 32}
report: {"hour": 3, "minute": 28}
